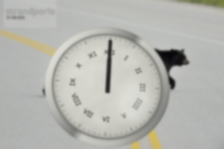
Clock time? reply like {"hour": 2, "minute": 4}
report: {"hour": 12, "minute": 0}
